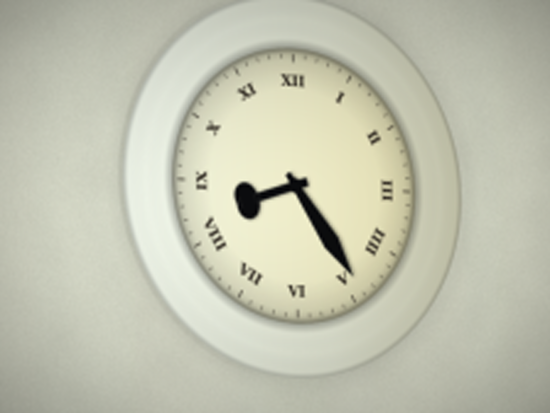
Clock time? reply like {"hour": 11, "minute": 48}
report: {"hour": 8, "minute": 24}
